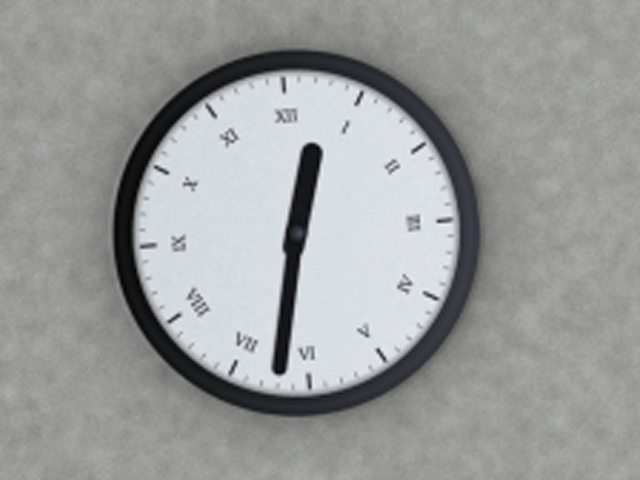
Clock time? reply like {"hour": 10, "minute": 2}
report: {"hour": 12, "minute": 32}
